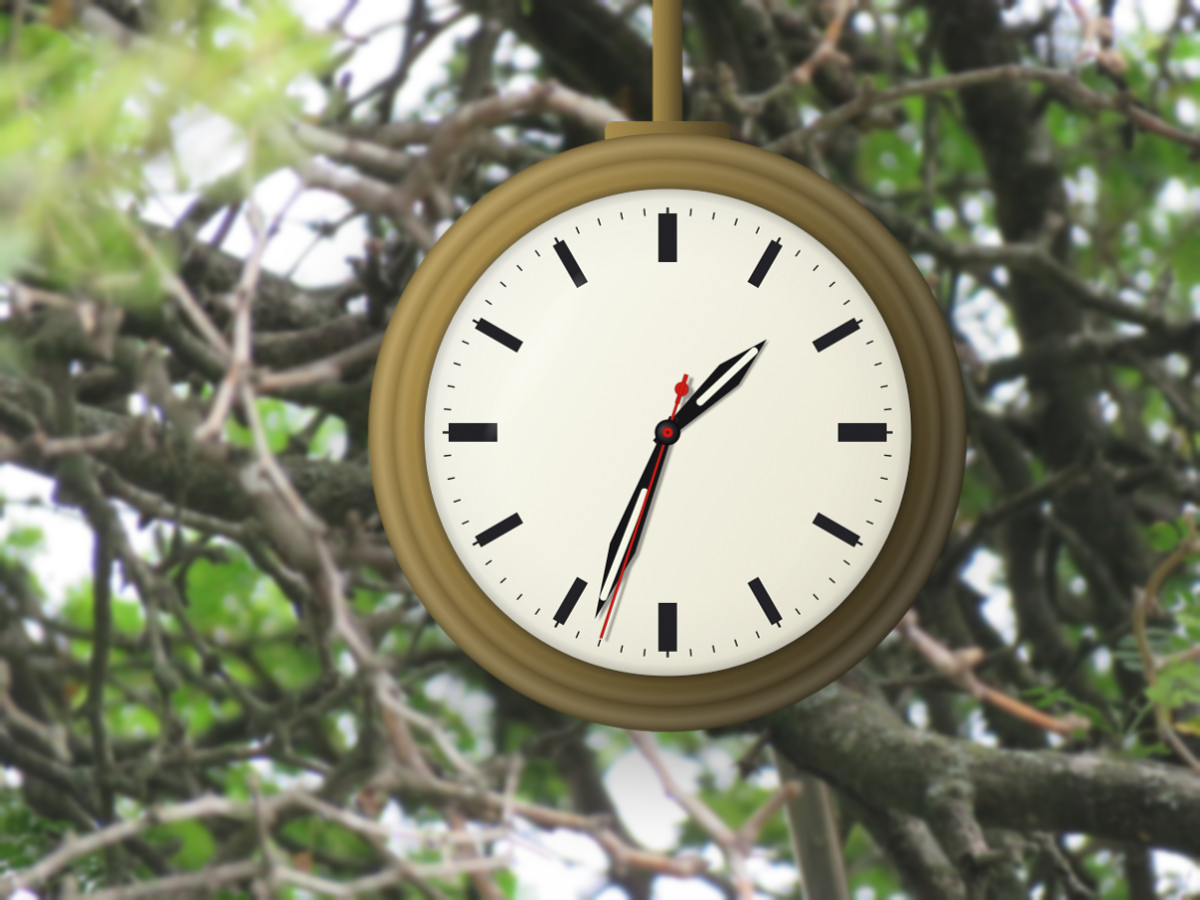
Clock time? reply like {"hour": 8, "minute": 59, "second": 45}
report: {"hour": 1, "minute": 33, "second": 33}
